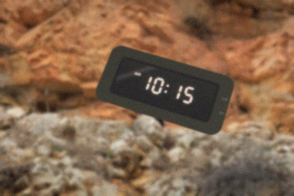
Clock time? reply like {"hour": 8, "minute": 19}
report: {"hour": 10, "minute": 15}
